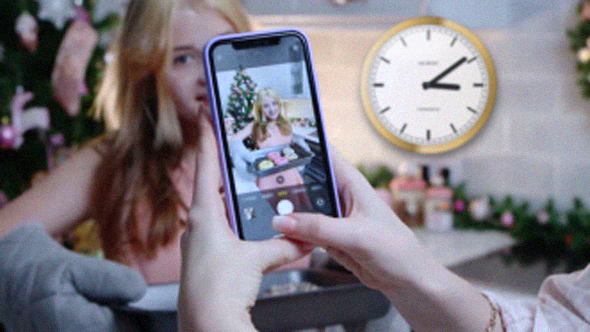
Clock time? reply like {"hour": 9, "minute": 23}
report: {"hour": 3, "minute": 9}
